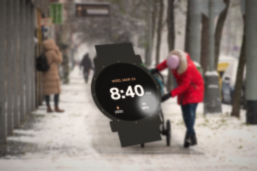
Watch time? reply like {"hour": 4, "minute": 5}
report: {"hour": 8, "minute": 40}
